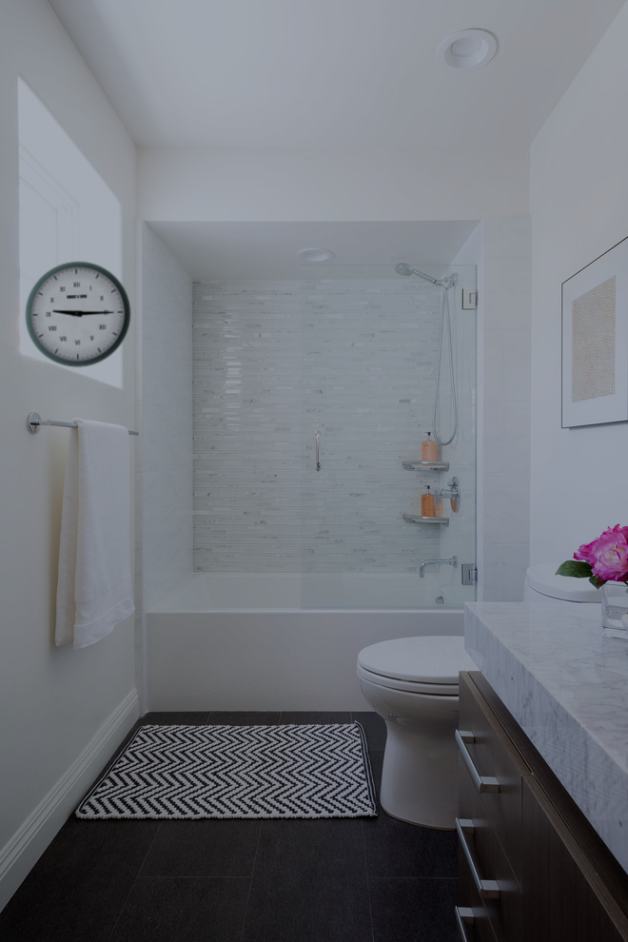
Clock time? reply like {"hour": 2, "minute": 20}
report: {"hour": 9, "minute": 15}
